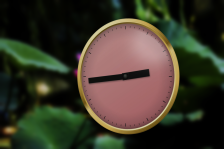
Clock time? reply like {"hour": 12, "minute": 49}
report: {"hour": 2, "minute": 44}
